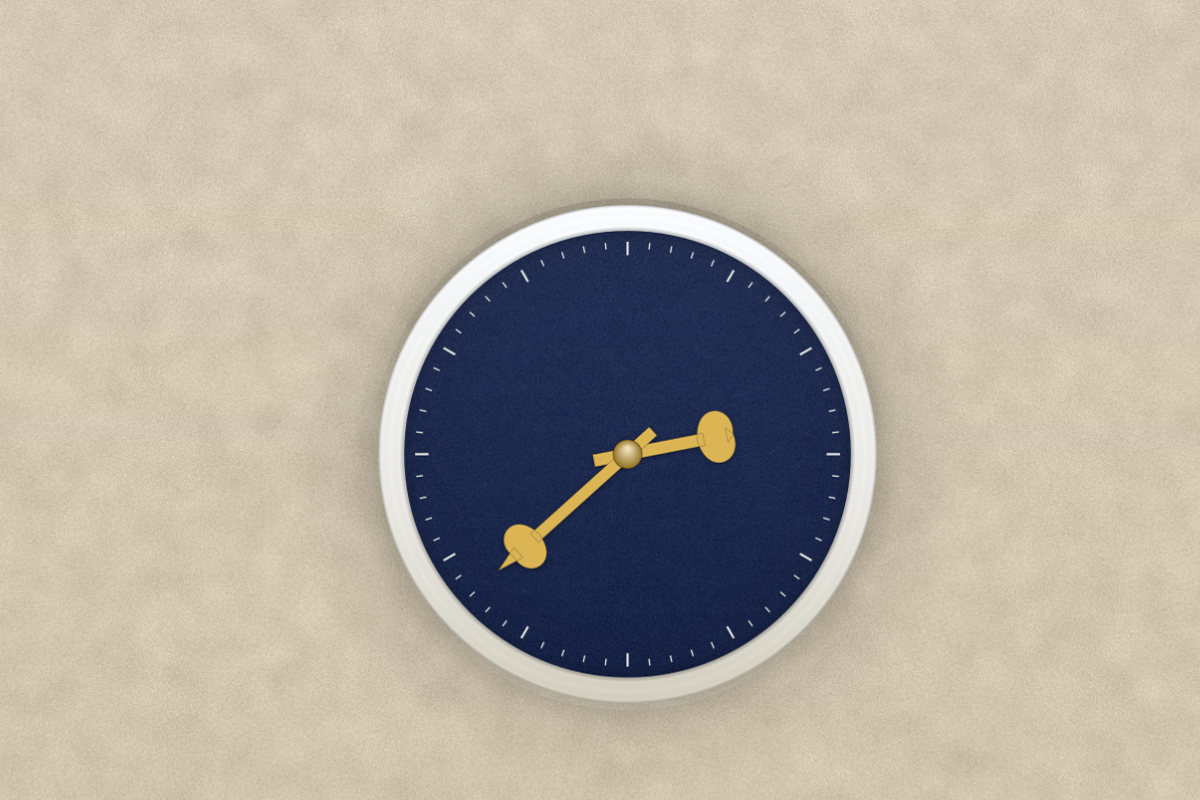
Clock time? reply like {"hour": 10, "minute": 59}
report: {"hour": 2, "minute": 38}
